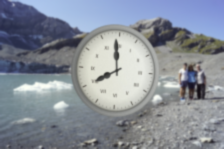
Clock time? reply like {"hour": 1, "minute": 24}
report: {"hour": 7, "minute": 59}
